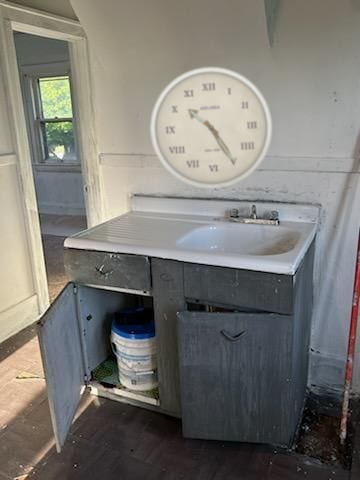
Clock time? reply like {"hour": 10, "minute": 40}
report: {"hour": 10, "minute": 25}
